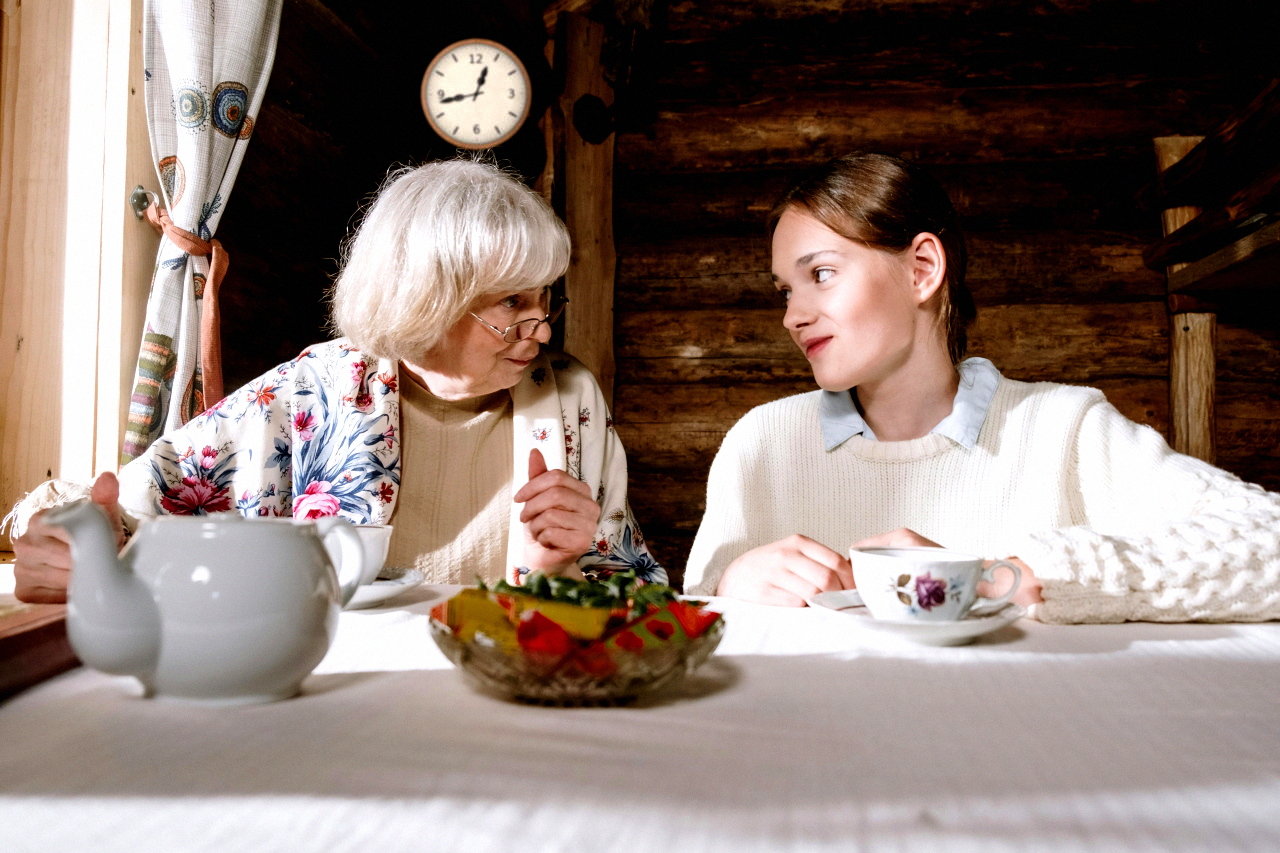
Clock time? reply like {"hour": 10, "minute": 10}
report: {"hour": 12, "minute": 43}
